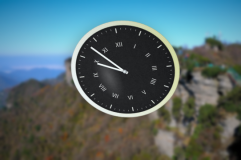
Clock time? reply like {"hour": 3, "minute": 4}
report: {"hour": 9, "minute": 53}
